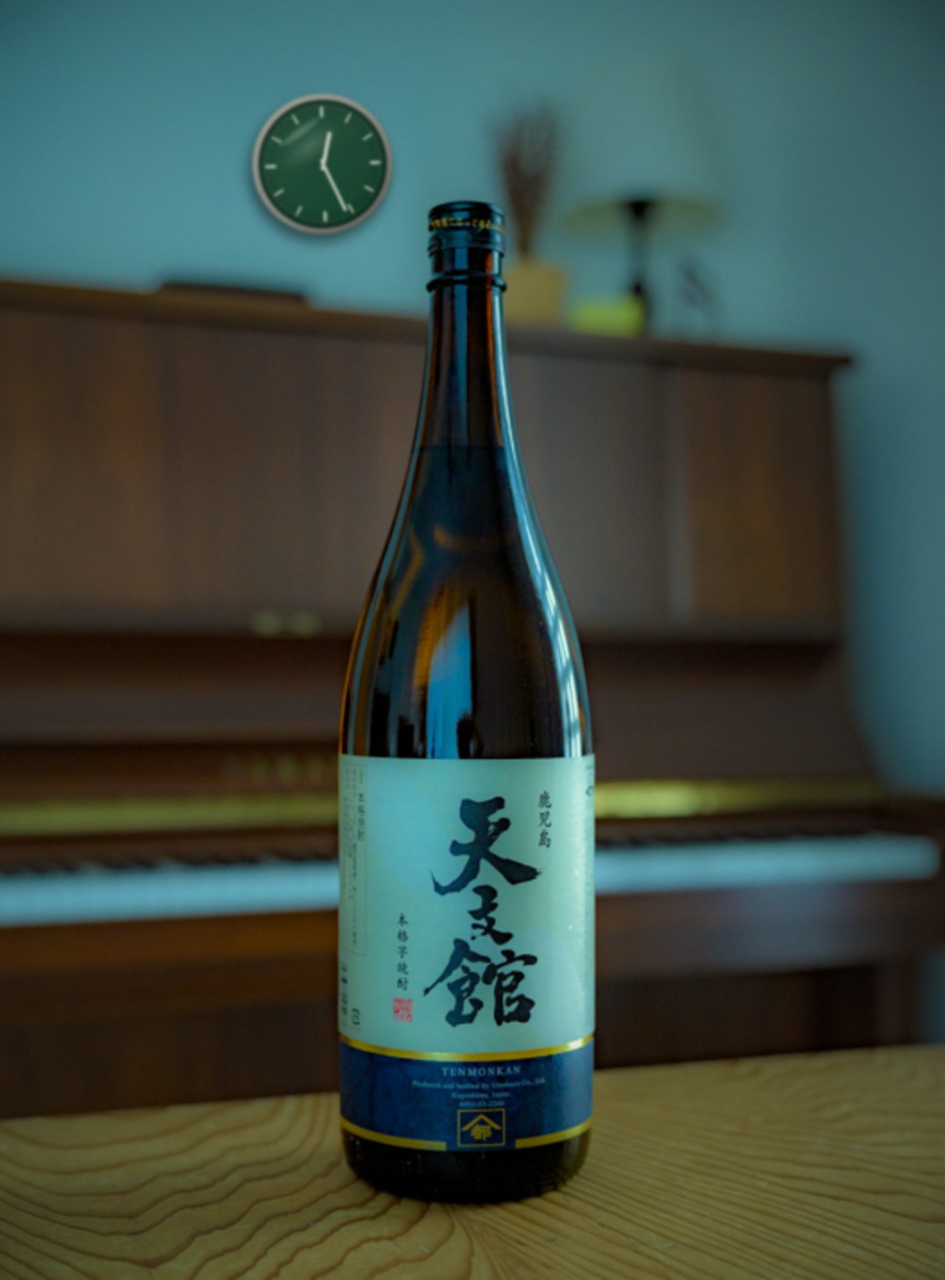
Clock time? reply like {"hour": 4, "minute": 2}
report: {"hour": 12, "minute": 26}
